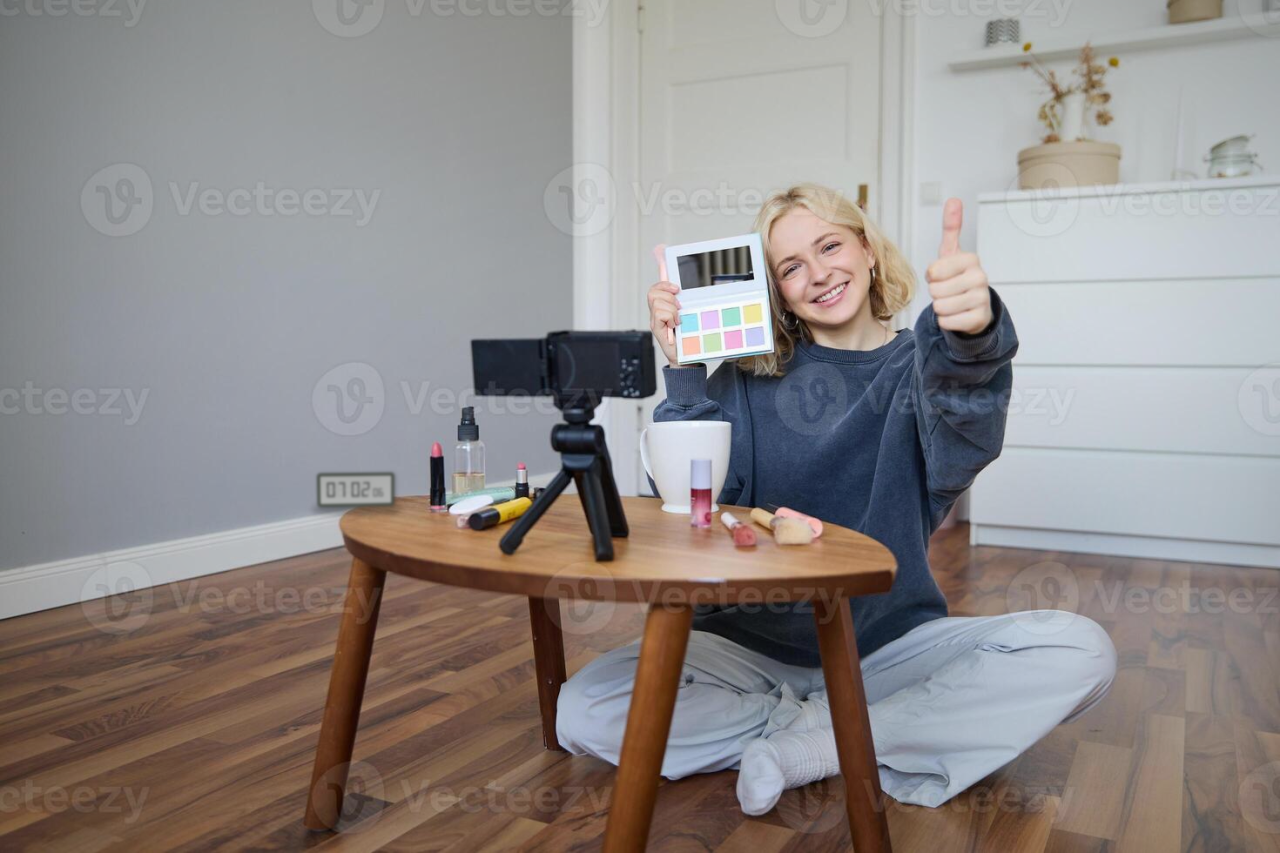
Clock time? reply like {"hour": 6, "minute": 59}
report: {"hour": 7, "minute": 2}
